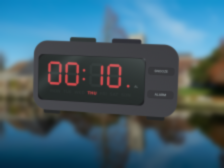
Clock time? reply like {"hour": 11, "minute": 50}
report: {"hour": 0, "minute": 10}
